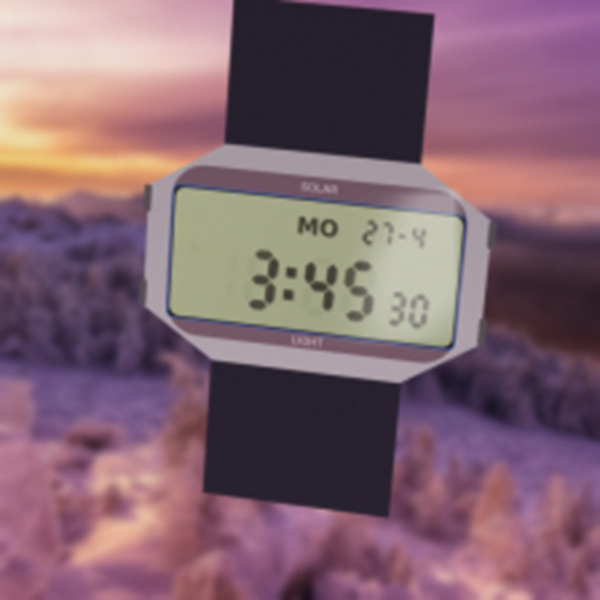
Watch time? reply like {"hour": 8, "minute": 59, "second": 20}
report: {"hour": 3, "minute": 45, "second": 30}
